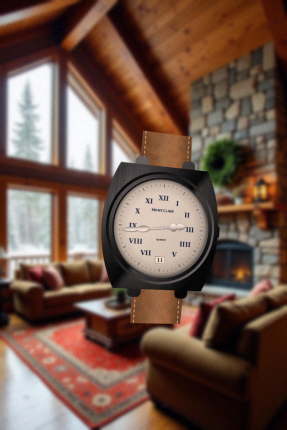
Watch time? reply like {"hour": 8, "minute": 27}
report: {"hour": 2, "minute": 44}
